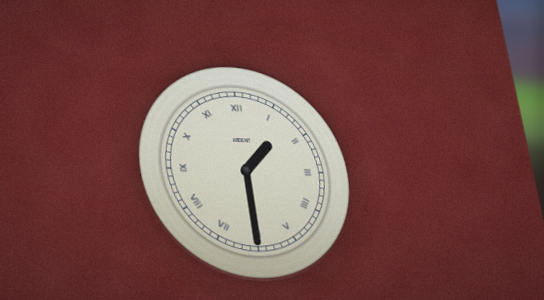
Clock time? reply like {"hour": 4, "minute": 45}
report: {"hour": 1, "minute": 30}
